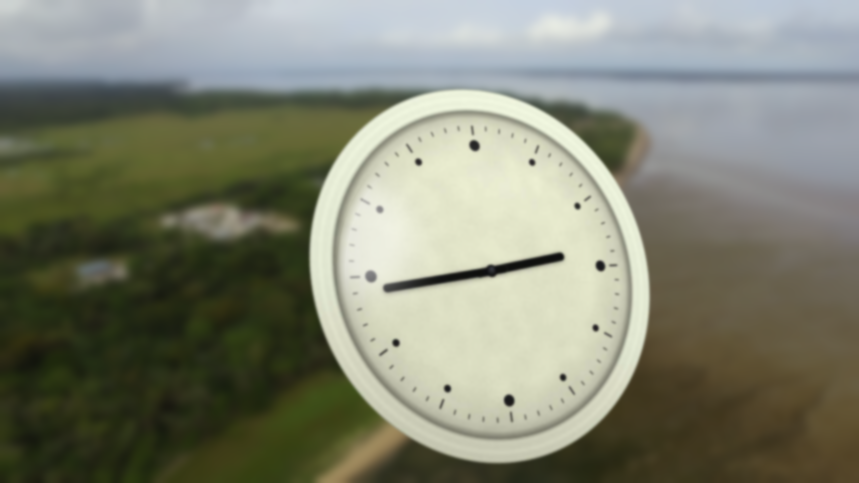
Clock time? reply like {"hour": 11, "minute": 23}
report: {"hour": 2, "minute": 44}
